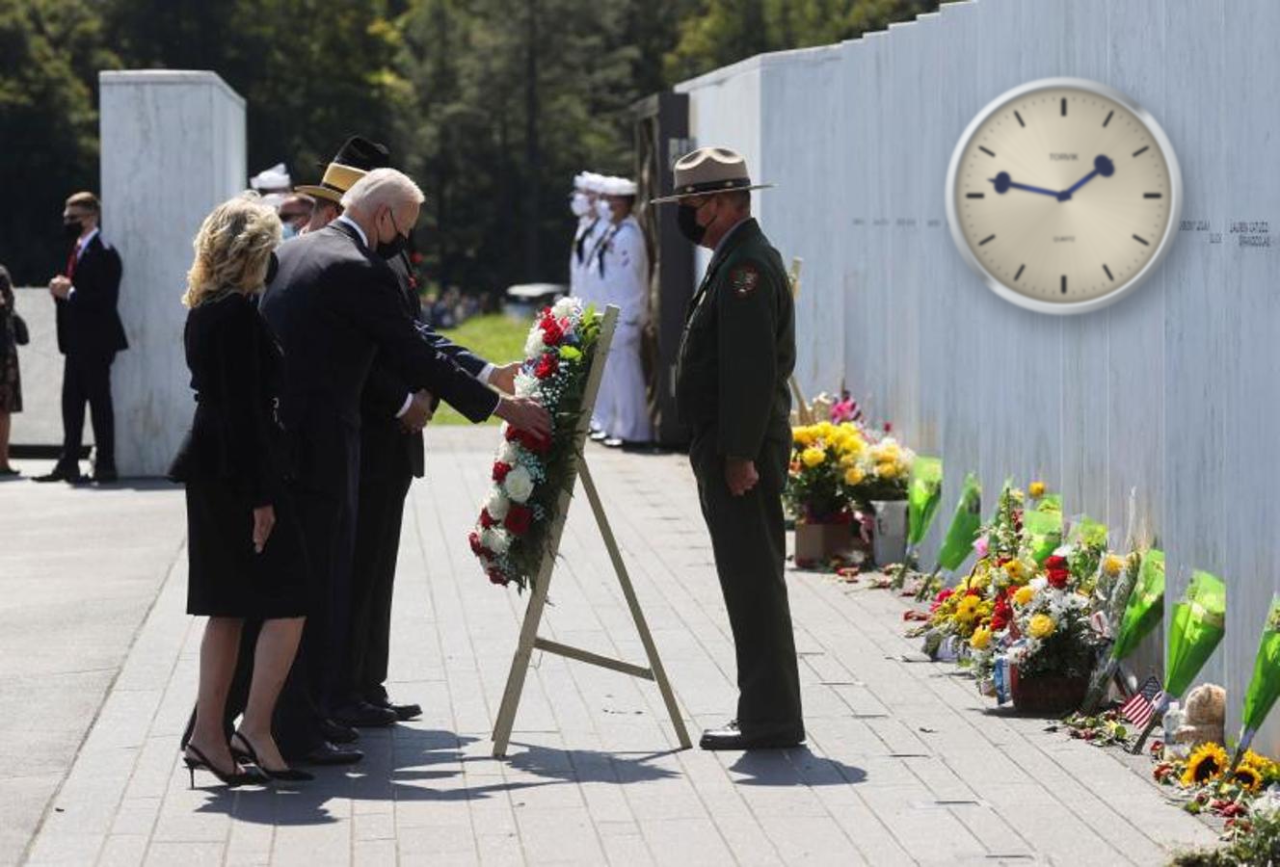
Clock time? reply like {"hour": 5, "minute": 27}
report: {"hour": 1, "minute": 47}
